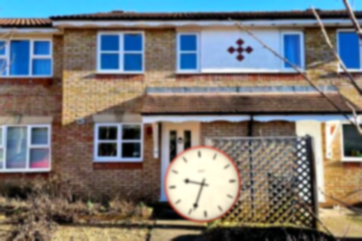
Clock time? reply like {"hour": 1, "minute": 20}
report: {"hour": 9, "minute": 34}
